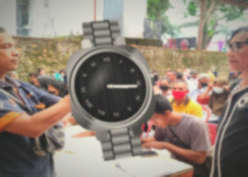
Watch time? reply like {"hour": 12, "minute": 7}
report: {"hour": 3, "minute": 16}
